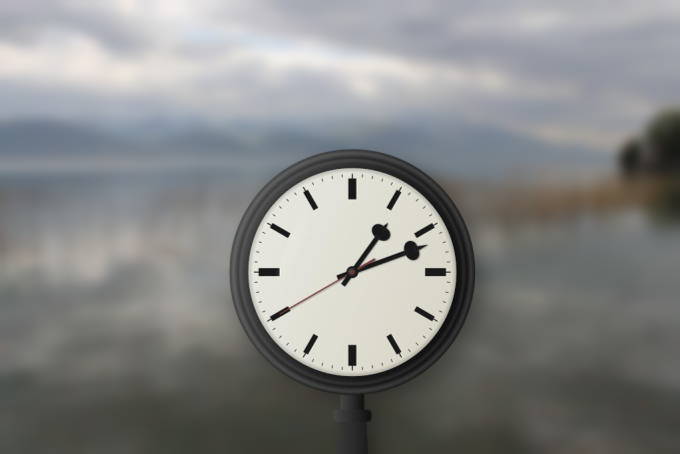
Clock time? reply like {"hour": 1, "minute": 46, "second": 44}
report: {"hour": 1, "minute": 11, "second": 40}
